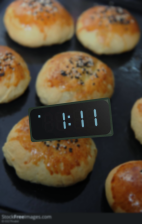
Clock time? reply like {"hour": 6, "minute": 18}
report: {"hour": 1, "minute": 11}
